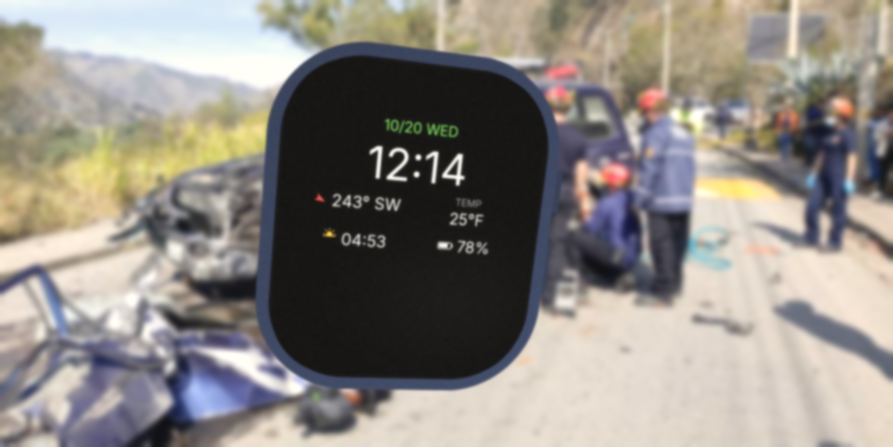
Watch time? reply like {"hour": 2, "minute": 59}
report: {"hour": 12, "minute": 14}
